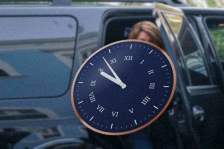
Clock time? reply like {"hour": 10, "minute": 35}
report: {"hour": 9, "minute": 53}
